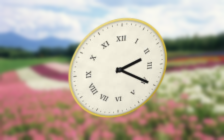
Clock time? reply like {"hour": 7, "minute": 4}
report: {"hour": 2, "minute": 20}
